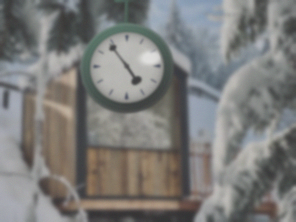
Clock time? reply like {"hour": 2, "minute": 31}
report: {"hour": 4, "minute": 54}
